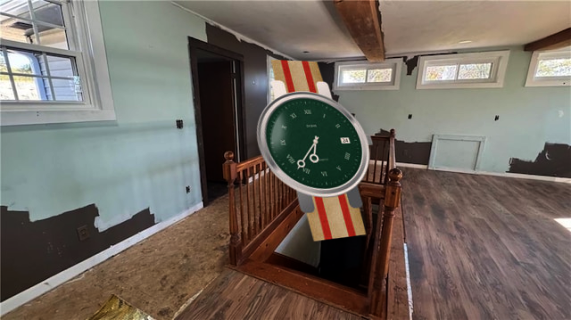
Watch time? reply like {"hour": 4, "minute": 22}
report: {"hour": 6, "minute": 37}
